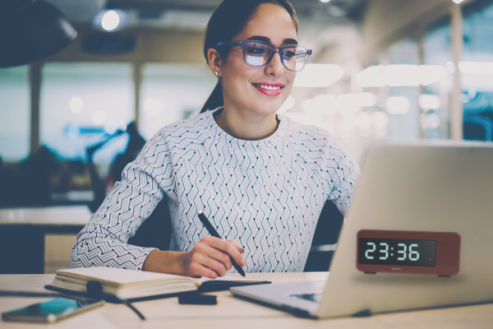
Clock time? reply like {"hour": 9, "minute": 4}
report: {"hour": 23, "minute": 36}
